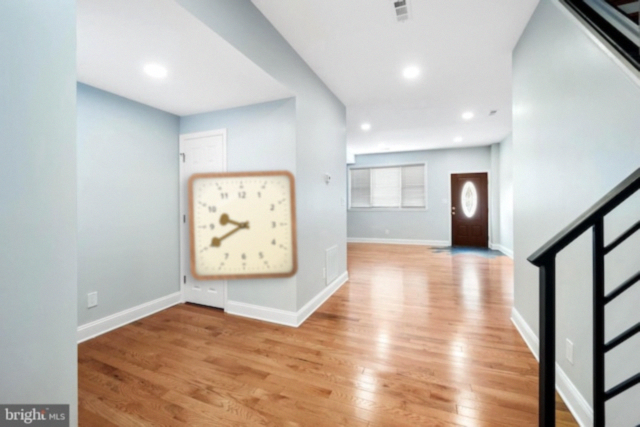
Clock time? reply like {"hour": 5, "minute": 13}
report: {"hour": 9, "minute": 40}
